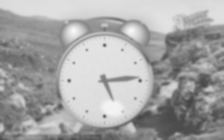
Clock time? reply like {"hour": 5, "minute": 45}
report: {"hour": 5, "minute": 14}
